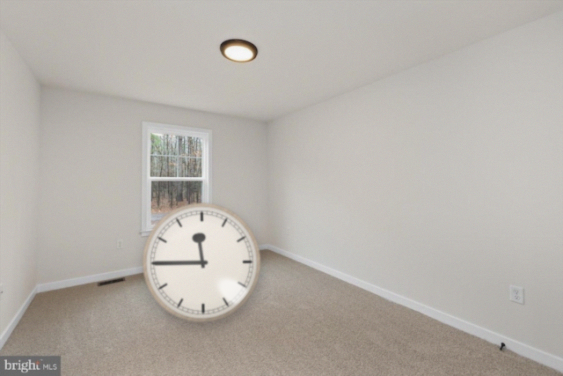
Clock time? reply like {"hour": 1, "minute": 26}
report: {"hour": 11, "minute": 45}
